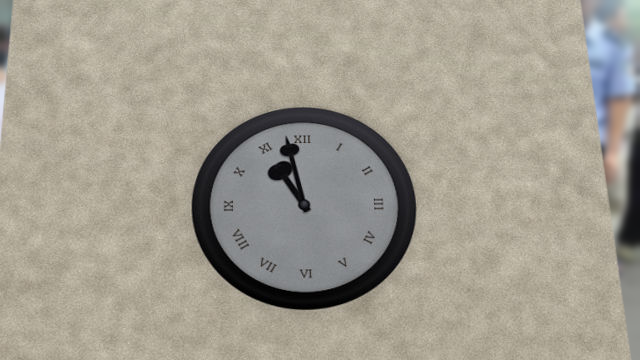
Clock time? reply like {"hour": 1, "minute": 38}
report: {"hour": 10, "minute": 58}
